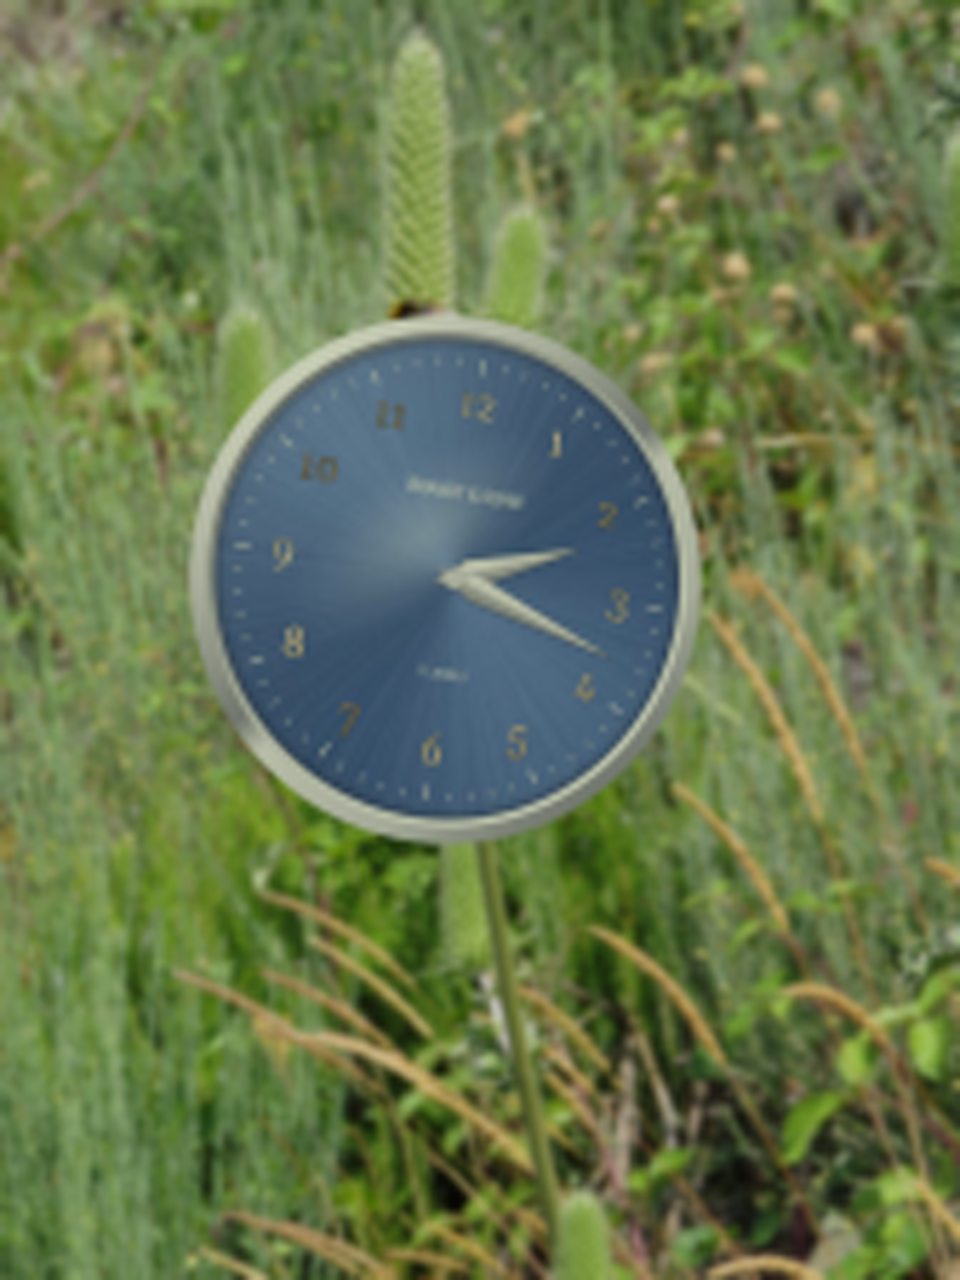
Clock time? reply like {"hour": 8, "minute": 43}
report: {"hour": 2, "minute": 18}
